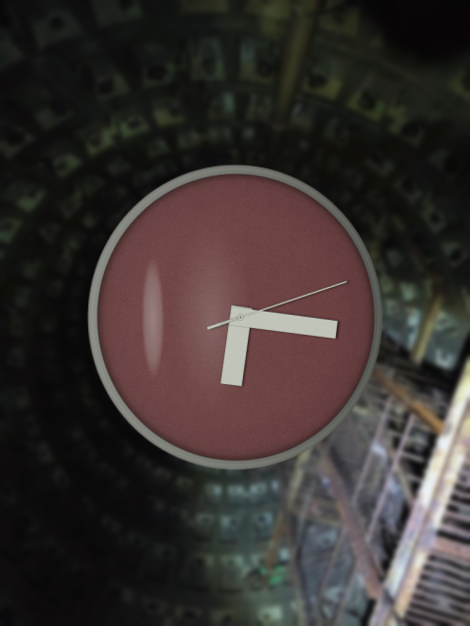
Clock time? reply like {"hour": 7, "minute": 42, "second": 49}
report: {"hour": 6, "minute": 16, "second": 12}
